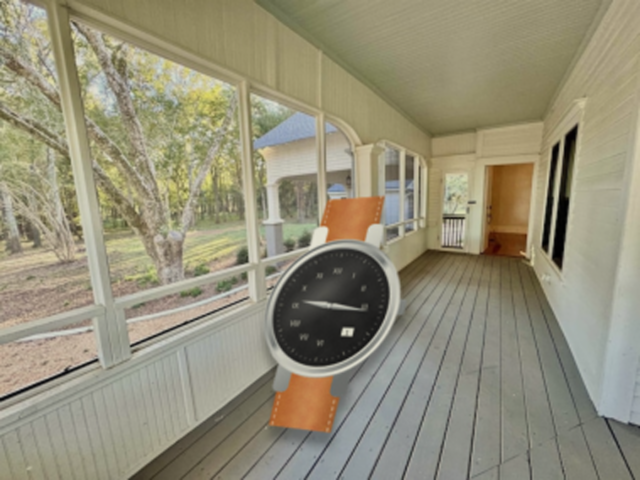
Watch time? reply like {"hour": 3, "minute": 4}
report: {"hour": 9, "minute": 16}
